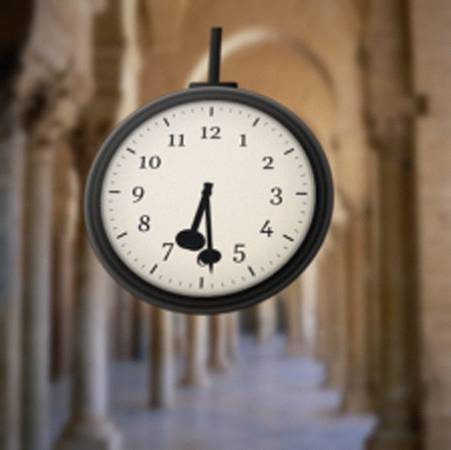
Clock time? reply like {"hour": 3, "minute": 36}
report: {"hour": 6, "minute": 29}
